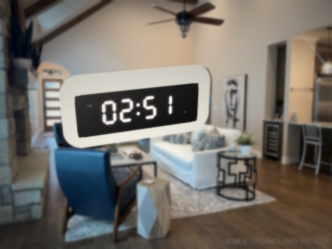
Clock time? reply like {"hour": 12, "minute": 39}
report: {"hour": 2, "minute": 51}
